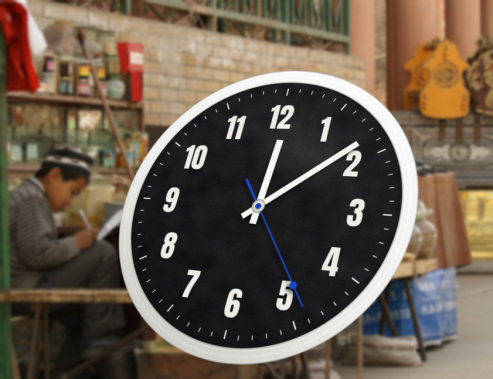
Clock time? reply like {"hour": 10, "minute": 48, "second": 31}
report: {"hour": 12, "minute": 8, "second": 24}
